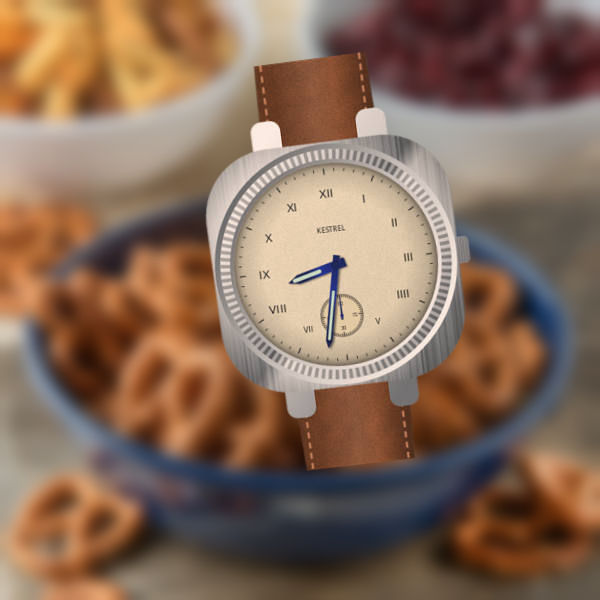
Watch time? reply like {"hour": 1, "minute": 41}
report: {"hour": 8, "minute": 32}
